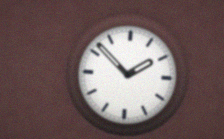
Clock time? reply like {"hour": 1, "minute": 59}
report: {"hour": 1, "minute": 52}
